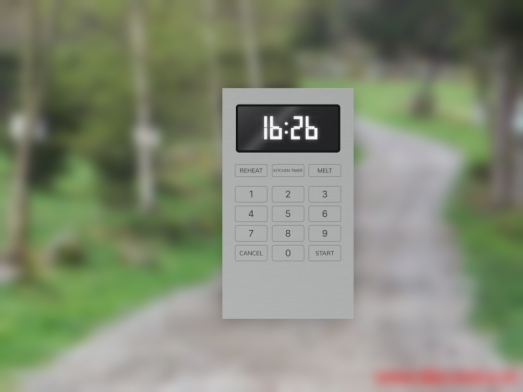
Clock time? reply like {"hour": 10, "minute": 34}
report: {"hour": 16, "minute": 26}
